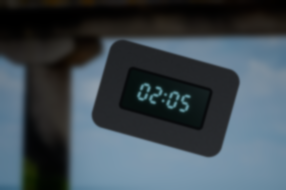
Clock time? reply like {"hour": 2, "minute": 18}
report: {"hour": 2, "minute": 5}
